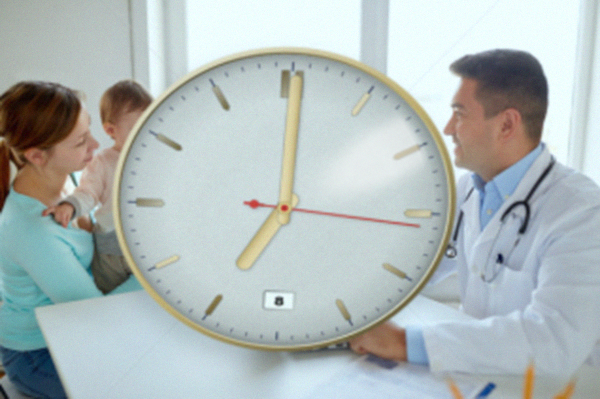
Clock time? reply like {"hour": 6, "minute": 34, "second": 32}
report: {"hour": 7, "minute": 0, "second": 16}
